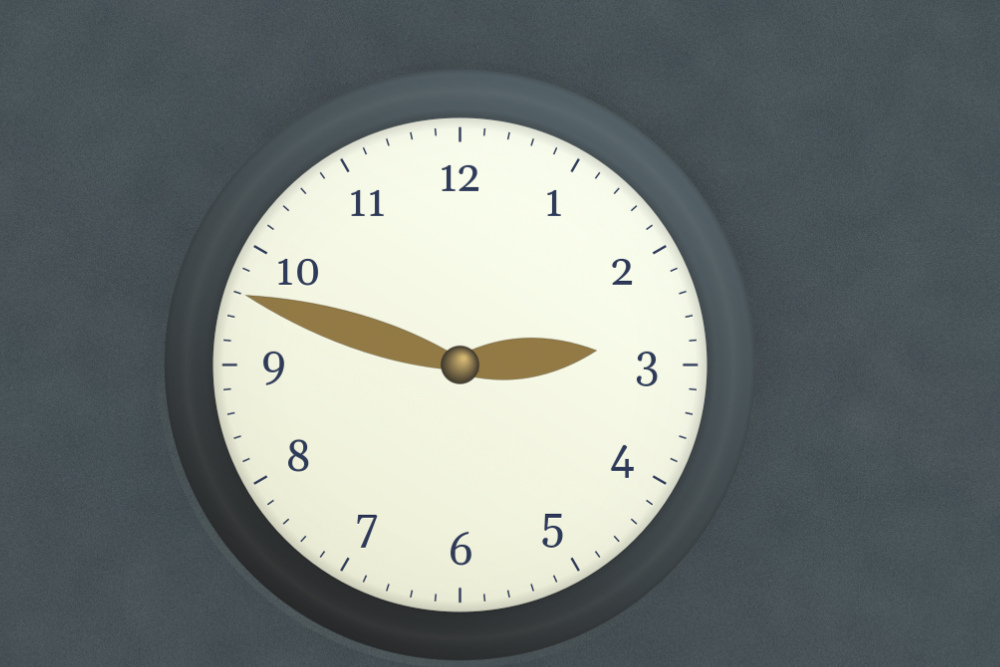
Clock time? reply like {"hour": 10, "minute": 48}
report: {"hour": 2, "minute": 48}
